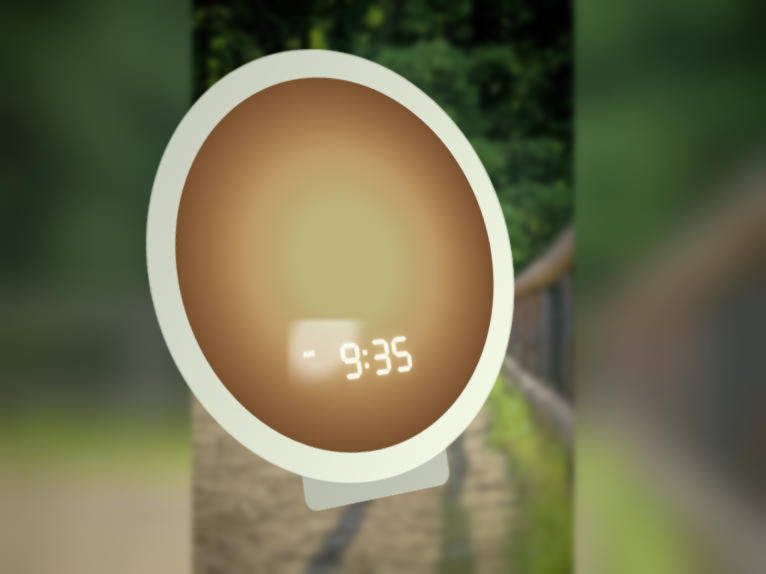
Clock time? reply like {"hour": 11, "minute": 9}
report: {"hour": 9, "minute": 35}
